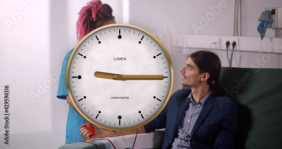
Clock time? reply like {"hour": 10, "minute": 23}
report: {"hour": 9, "minute": 15}
